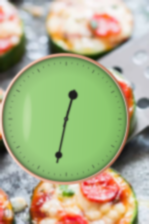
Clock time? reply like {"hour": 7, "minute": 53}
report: {"hour": 12, "minute": 32}
